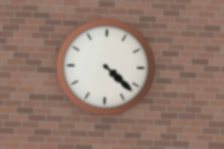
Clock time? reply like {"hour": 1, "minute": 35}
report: {"hour": 4, "minute": 22}
